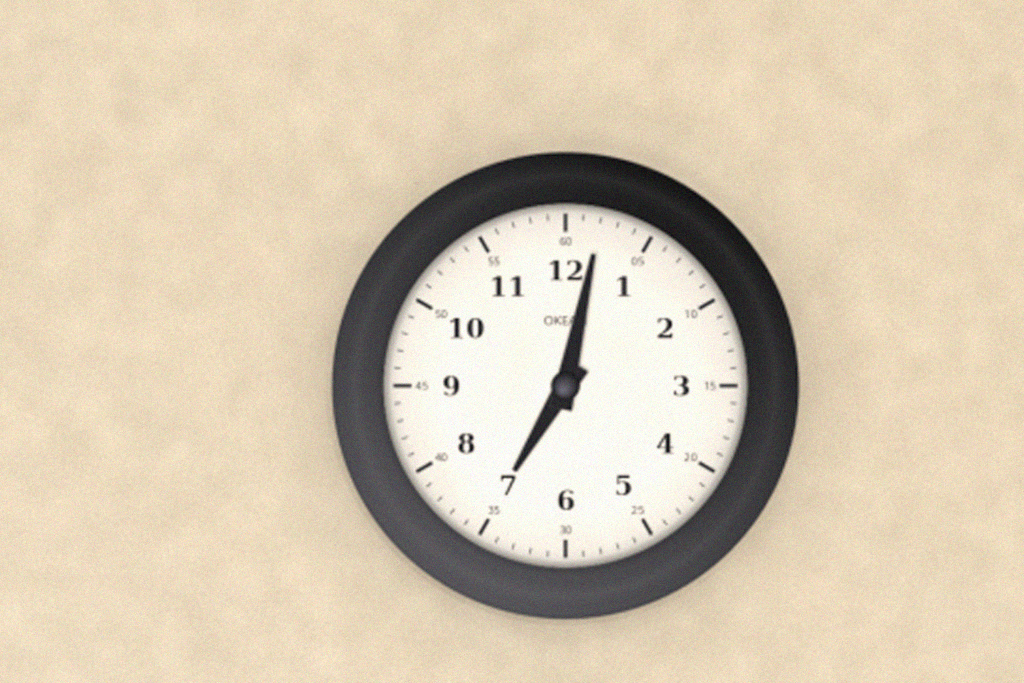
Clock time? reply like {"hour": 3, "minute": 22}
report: {"hour": 7, "minute": 2}
